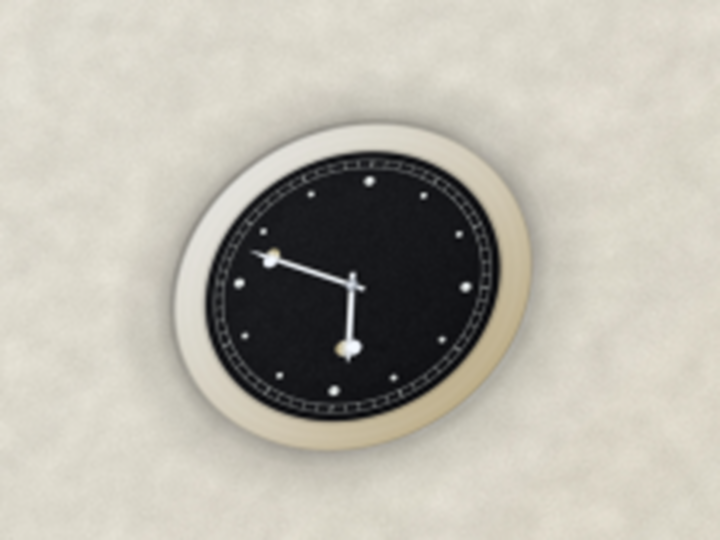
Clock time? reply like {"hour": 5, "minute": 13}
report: {"hour": 5, "minute": 48}
